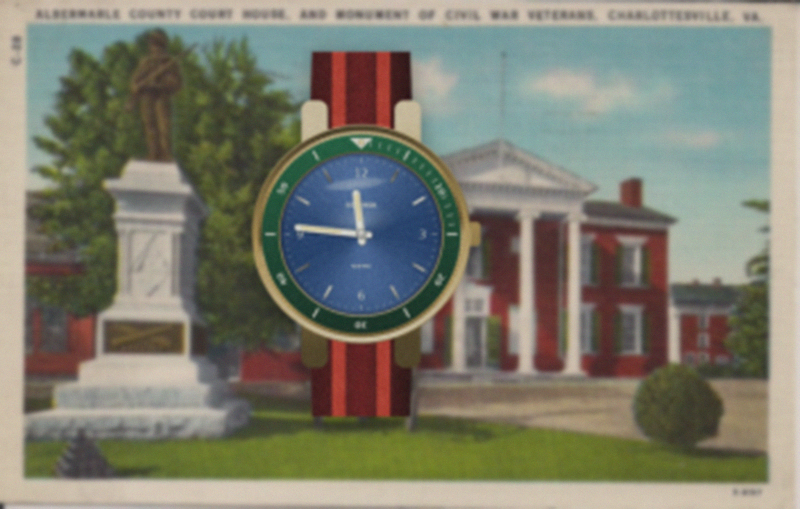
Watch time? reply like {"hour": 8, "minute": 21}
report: {"hour": 11, "minute": 46}
